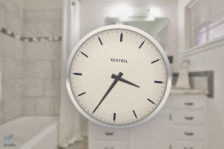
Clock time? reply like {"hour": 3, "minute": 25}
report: {"hour": 3, "minute": 35}
